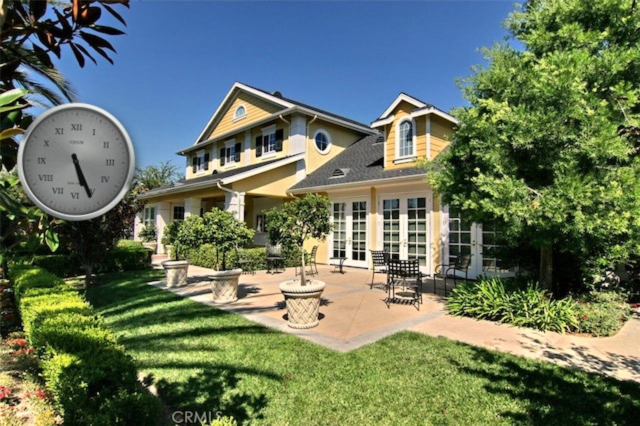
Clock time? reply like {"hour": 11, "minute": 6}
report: {"hour": 5, "minute": 26}
